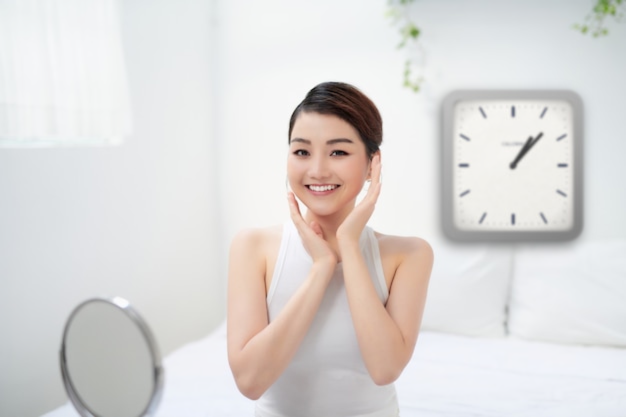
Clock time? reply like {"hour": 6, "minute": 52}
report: {"hour": 1, "minute": 7}
